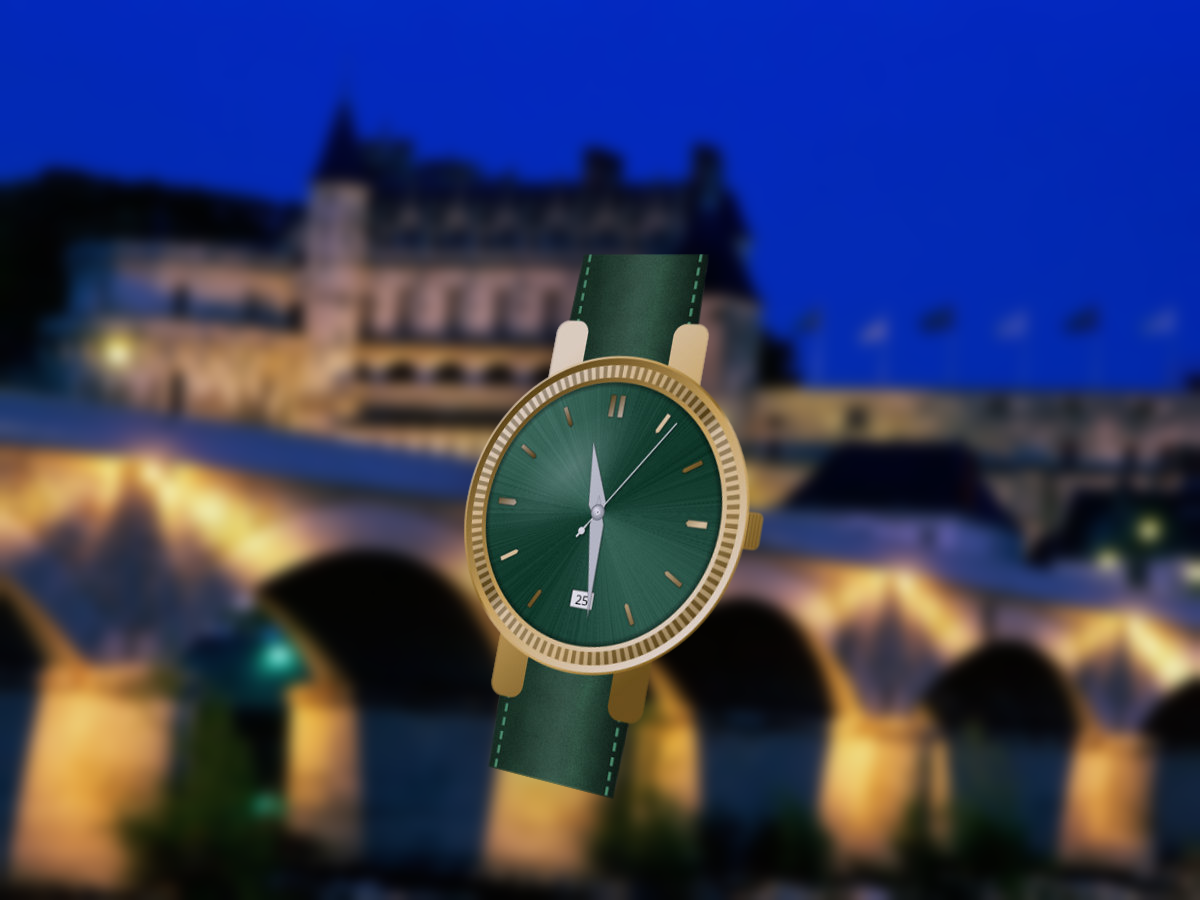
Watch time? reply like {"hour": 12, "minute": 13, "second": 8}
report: {"hour": 11, "minute": 29, "second": 6}
